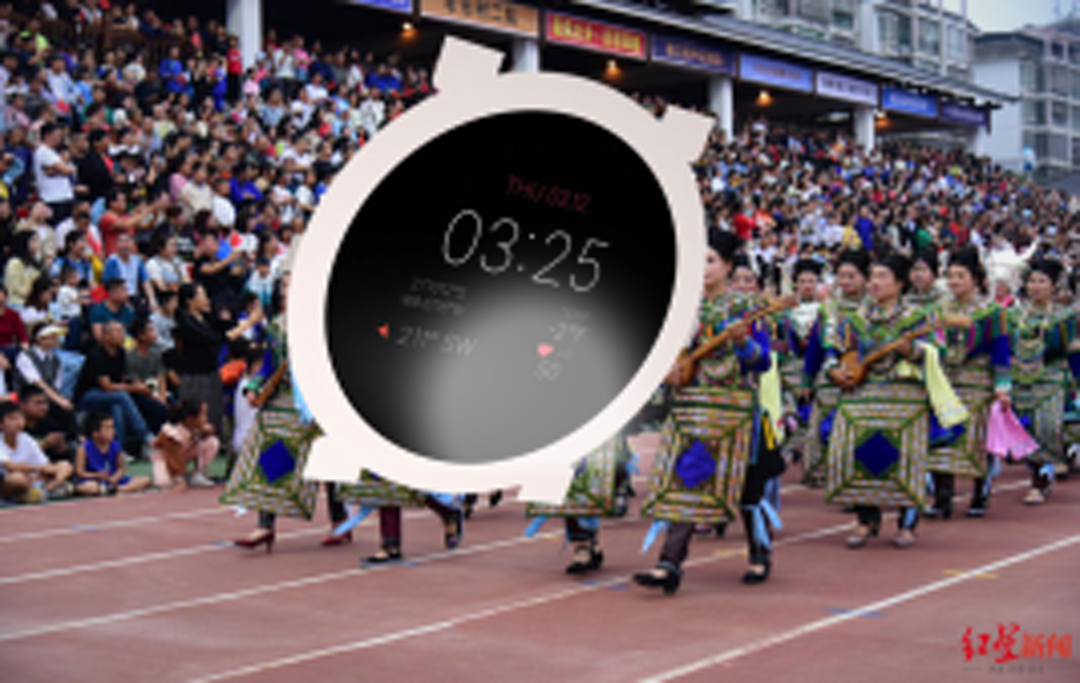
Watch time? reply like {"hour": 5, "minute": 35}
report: {"hour": 3, "minute": 25}
